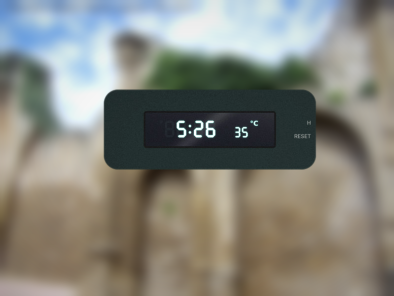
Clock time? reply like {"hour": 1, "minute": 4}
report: {"hour": 5, "minute": 26}
